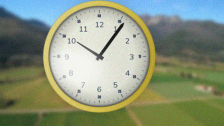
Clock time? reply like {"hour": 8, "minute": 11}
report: {"hour": 10, "minute": 6}
